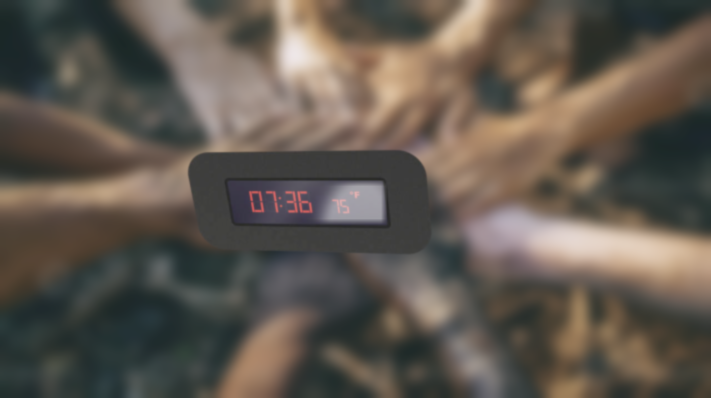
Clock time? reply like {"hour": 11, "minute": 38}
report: {"hour": 7, "minute": 36}
